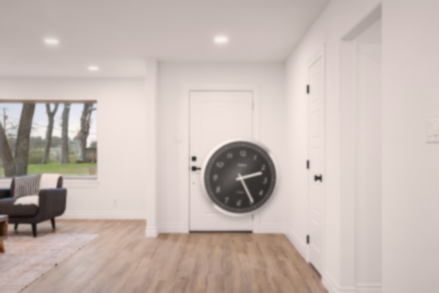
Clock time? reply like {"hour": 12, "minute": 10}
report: {"hour": 2, "minute": 25}
